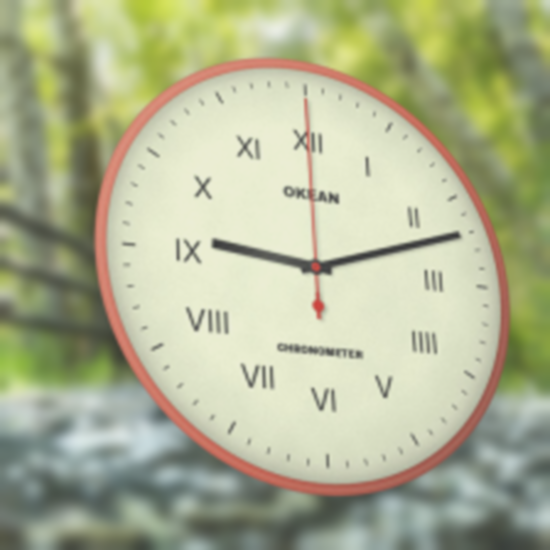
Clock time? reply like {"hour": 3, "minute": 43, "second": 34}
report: {"hour": 9, "minute": 12, "second": 0}
